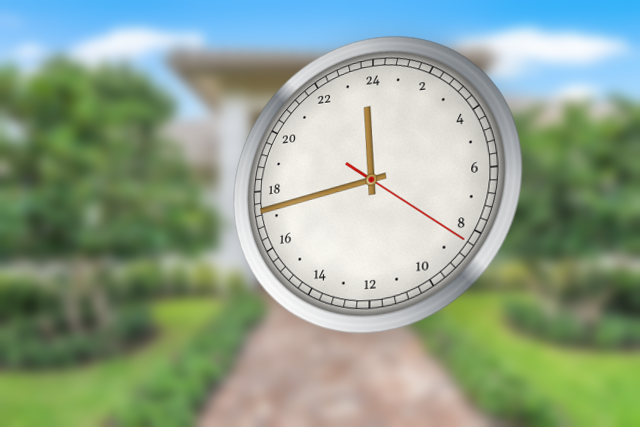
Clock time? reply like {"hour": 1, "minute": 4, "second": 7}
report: {"hour": 23, "minute": 43, "second": 21}
